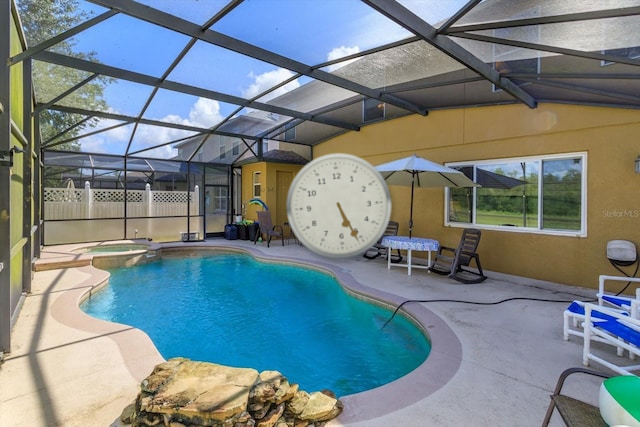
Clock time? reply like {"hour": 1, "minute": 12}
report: {"hour": 5, "minute": 26}
